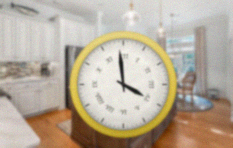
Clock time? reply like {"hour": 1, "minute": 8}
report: {"hour": 3, "minute": 59}
